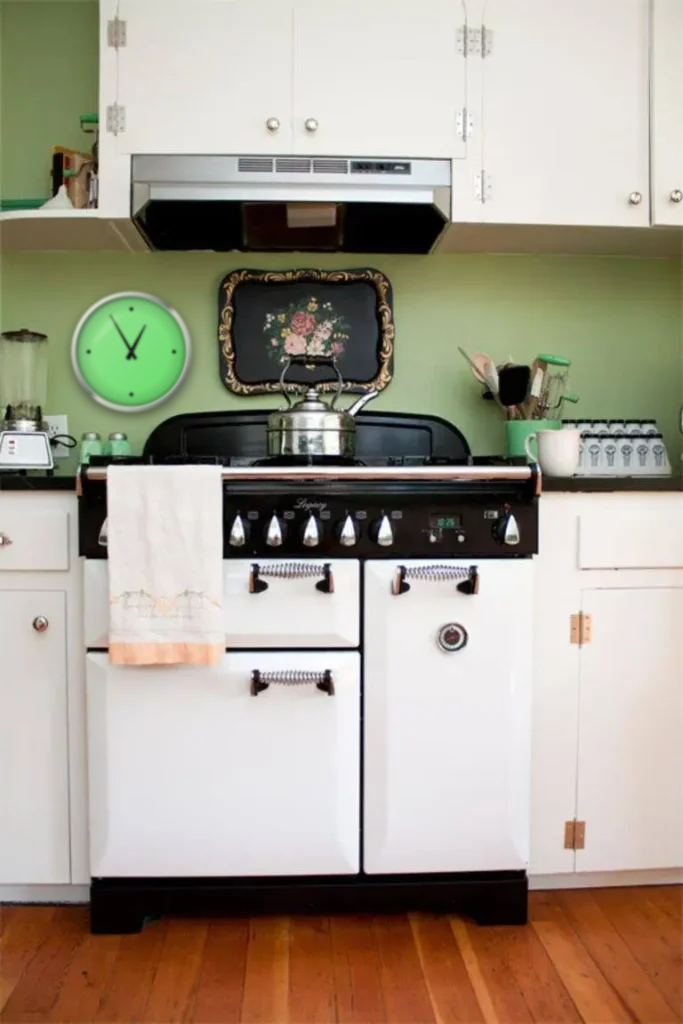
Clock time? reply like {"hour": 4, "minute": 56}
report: {"hour": 12, "minute": 55}
